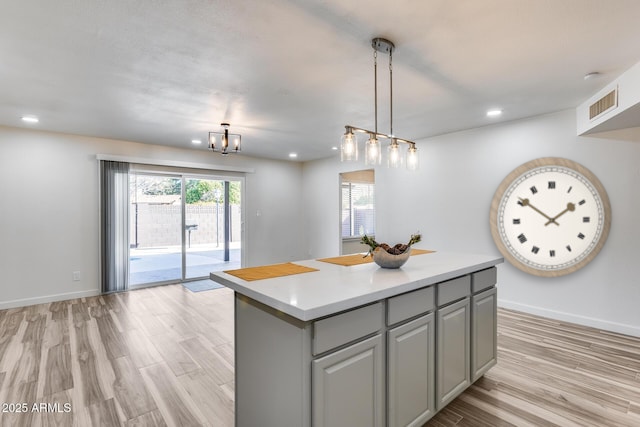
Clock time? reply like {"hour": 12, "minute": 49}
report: {"hour": 1, "minute": 51}
